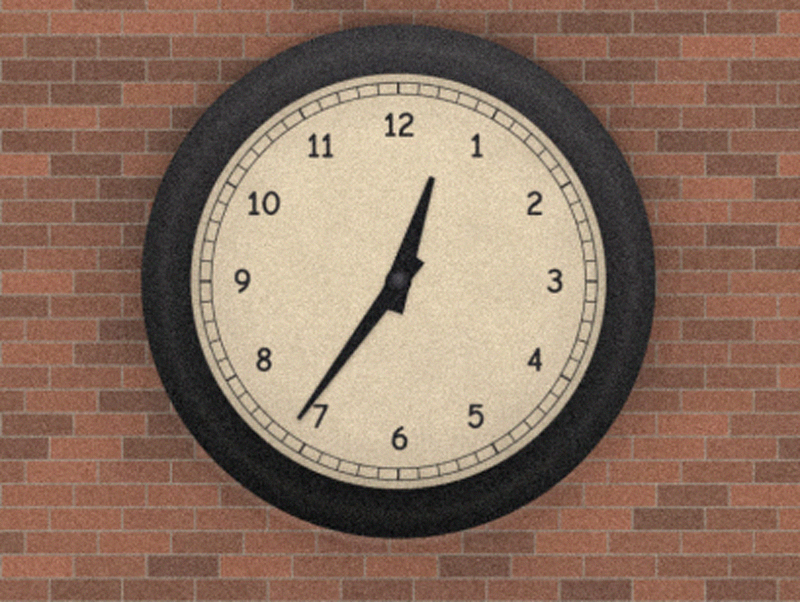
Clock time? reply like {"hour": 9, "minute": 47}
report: {"hour": 12, "minute": 36}
